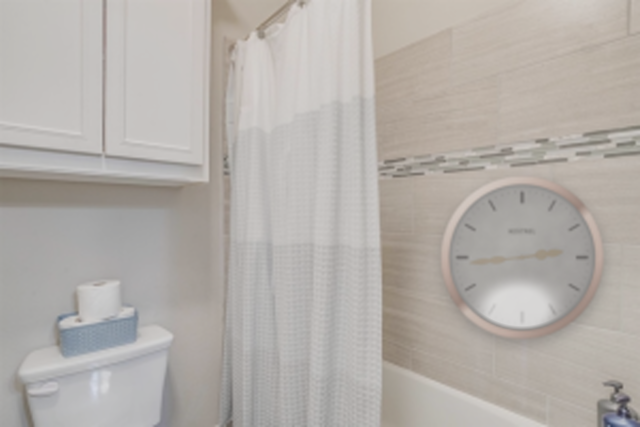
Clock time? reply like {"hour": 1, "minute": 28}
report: {"hour": 2, "minute": 44}
